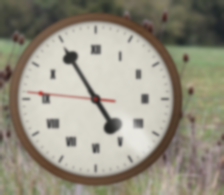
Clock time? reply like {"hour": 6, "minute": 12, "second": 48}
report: {"hour": 4, "minute": 54, "second": 46}
